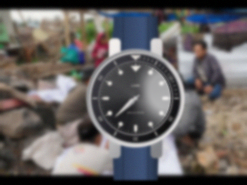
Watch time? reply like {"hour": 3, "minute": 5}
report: {"hour": 7, "minute": 38}
